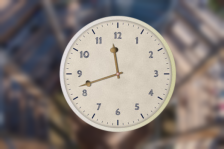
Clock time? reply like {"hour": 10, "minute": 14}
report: {"hour": 11, "minute": 42}
